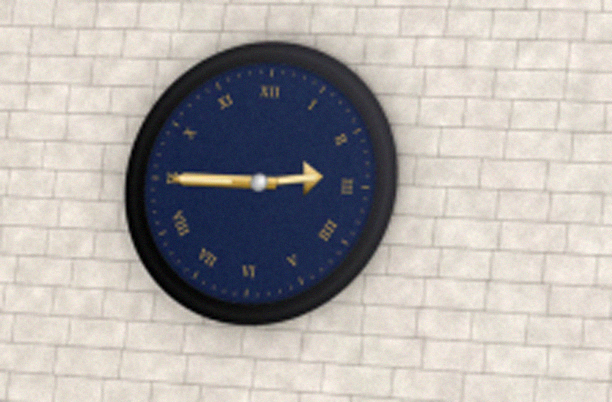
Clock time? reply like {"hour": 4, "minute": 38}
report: {"hour": 2, "minute": 45}
